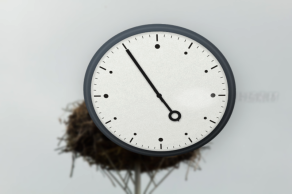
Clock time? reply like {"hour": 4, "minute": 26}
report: {"hour": 4, "minute": 55}
